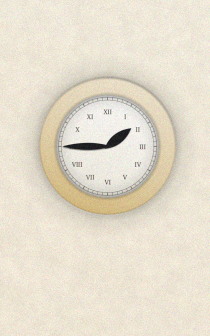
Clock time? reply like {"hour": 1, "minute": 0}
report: {"hour": 1, "minute": 45}
